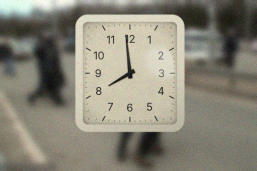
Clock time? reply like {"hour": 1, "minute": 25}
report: {"hour": 7, "minute": 59}
